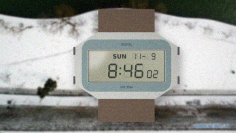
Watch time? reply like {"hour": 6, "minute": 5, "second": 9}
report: {"hour": 8, "minute": 46, "second": 2}
